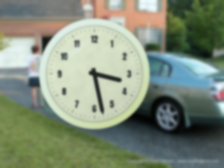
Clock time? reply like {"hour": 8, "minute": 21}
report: {"hour": 3, "minute": 28}
